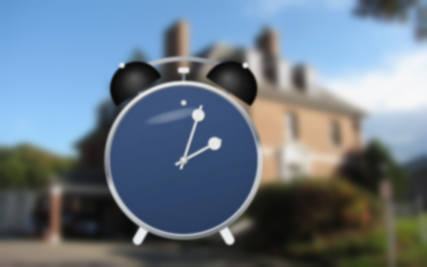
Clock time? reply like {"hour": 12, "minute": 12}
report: {"hour": 2, "minute": 3}
